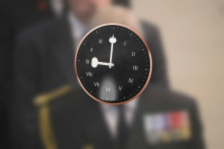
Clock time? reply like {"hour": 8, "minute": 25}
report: {"hour": 9, "minute": 0}
